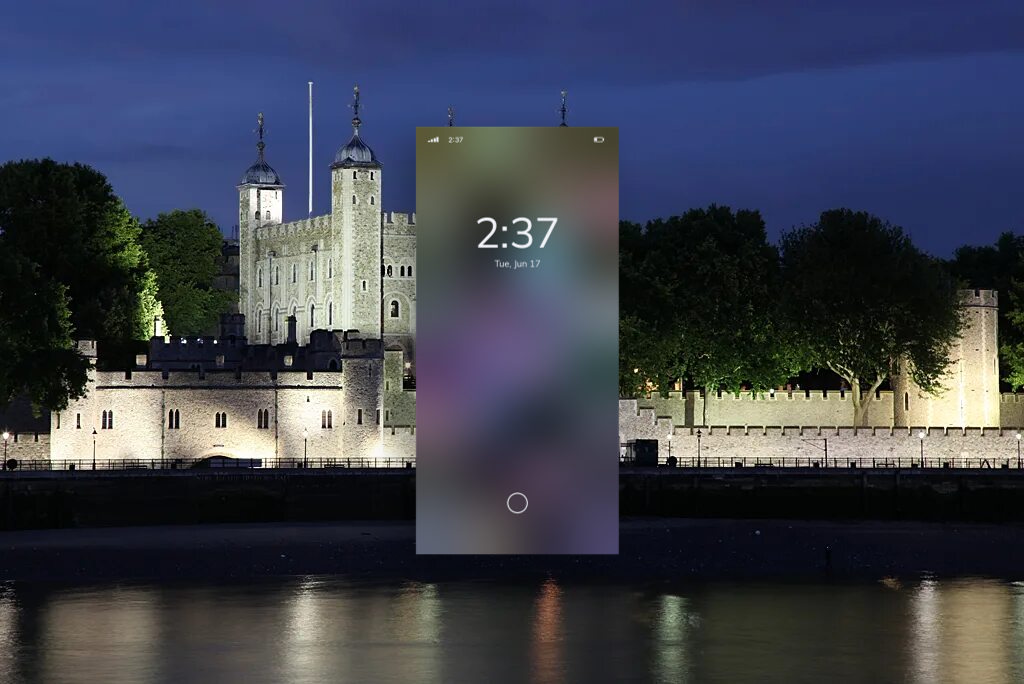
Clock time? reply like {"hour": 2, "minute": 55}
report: {"hour": 2, "minute": 37}
